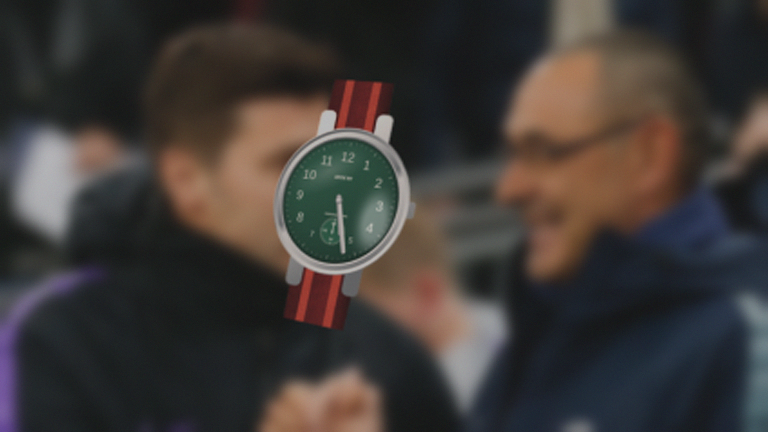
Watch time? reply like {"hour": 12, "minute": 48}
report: {"hour": 5, "minute": 27}
